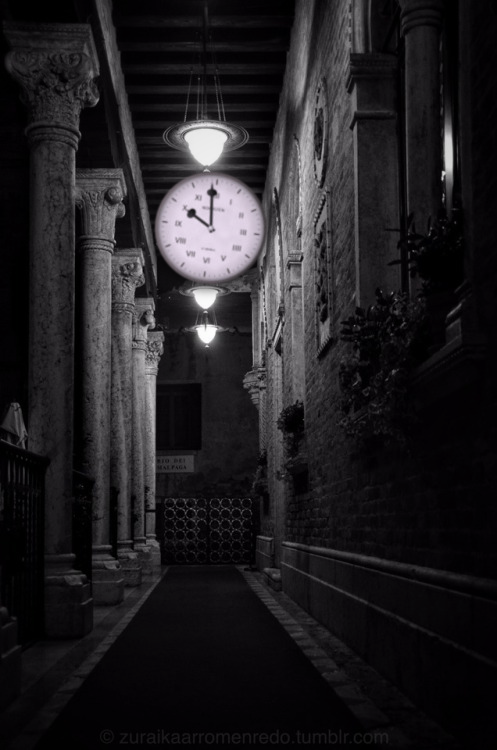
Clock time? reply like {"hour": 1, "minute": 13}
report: {"hour": 9, "minute": 59}
